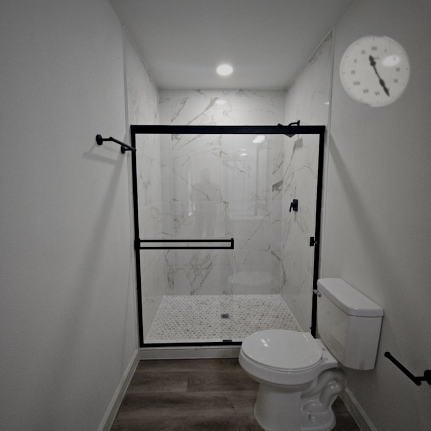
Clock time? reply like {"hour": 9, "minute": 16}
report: {"hour": 11, "minute": 26}
